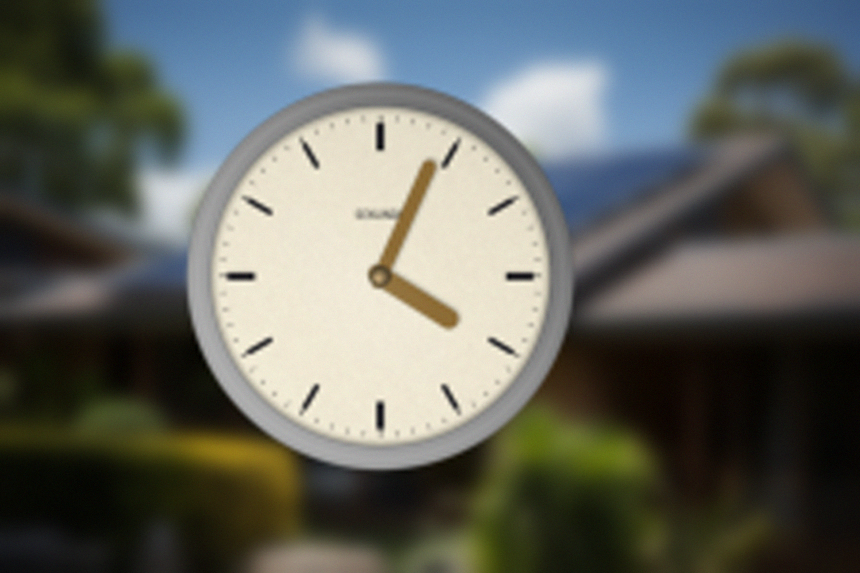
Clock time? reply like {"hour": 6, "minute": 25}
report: {"hour": 4, "minute": 4}
